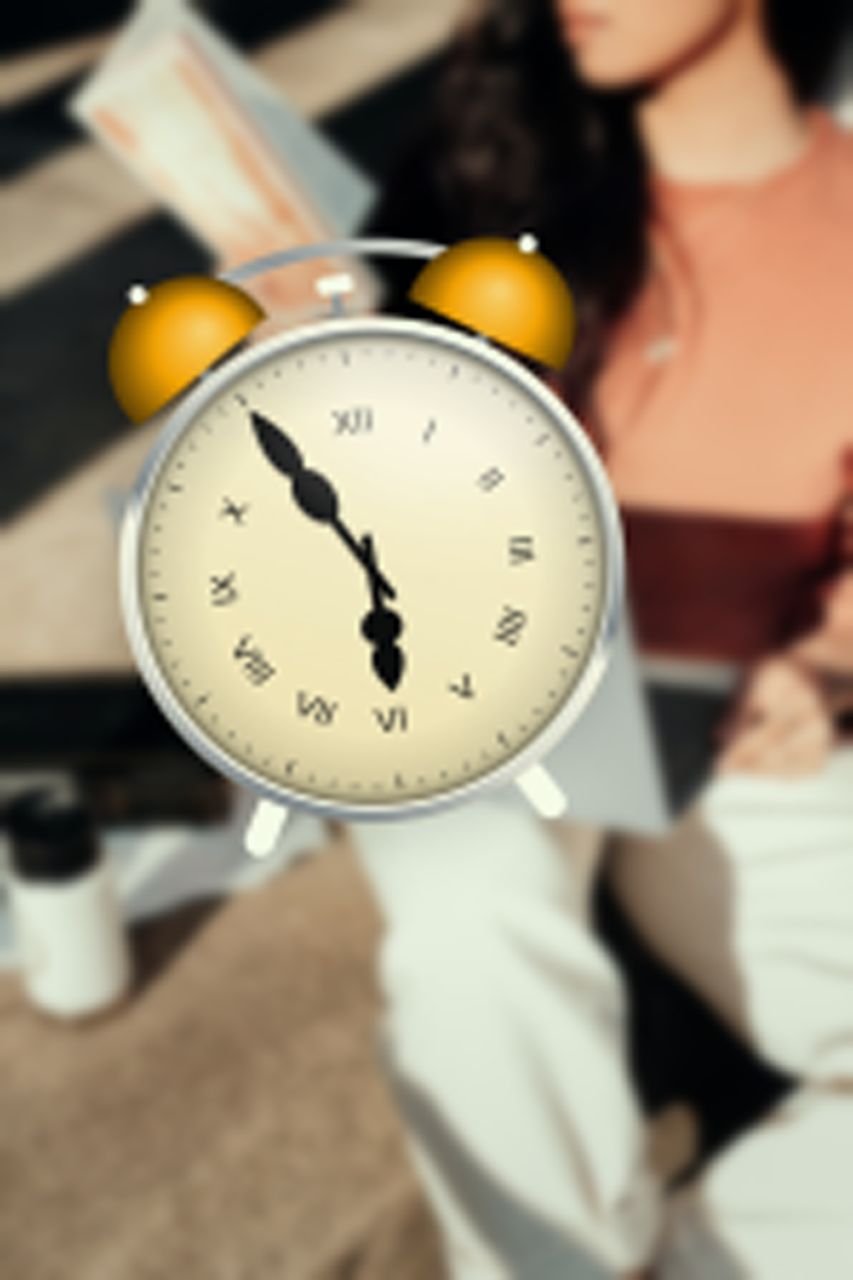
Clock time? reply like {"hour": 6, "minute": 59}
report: {"hour": 5, "minute": 55}
